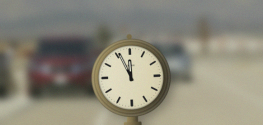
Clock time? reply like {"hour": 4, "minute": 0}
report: {"hour": 11, "minute": 56}
